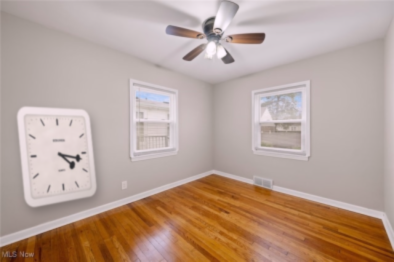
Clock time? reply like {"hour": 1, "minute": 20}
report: {"hour": 4, "minute": 17}
